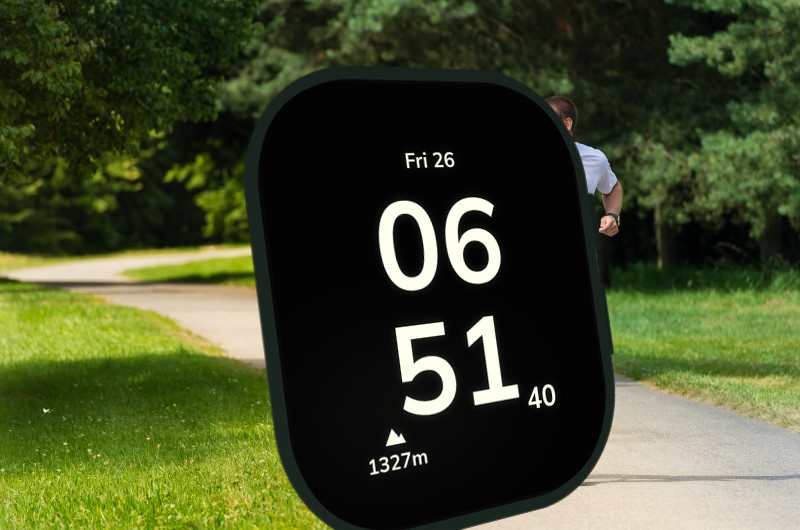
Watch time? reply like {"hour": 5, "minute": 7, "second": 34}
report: {"hour": 6, "minute": 51, "second": 40}
